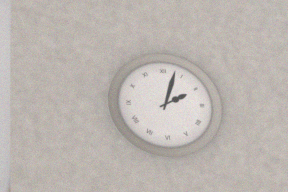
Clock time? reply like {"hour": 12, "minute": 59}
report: {"hour": 2, "minute": 3}
